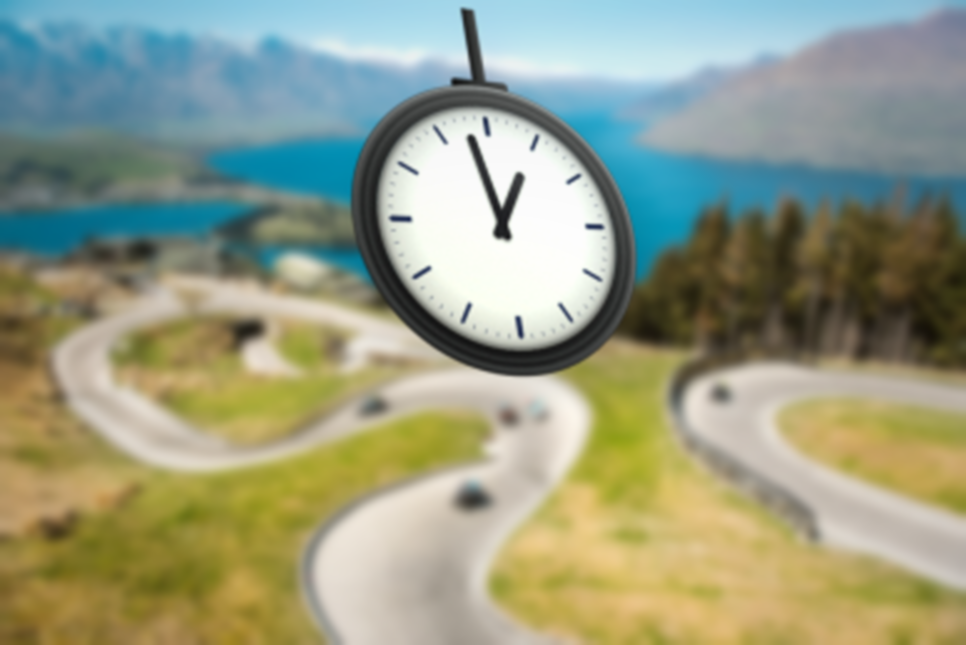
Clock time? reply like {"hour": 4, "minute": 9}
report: {"hour": 12, "minute": 58}
